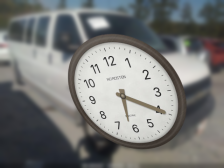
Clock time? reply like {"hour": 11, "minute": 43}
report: {"hour": 6, "minute": 20}
